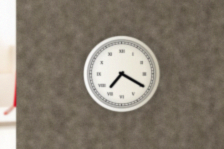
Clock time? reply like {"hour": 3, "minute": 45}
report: {"hour": 7, "minute": 20}
